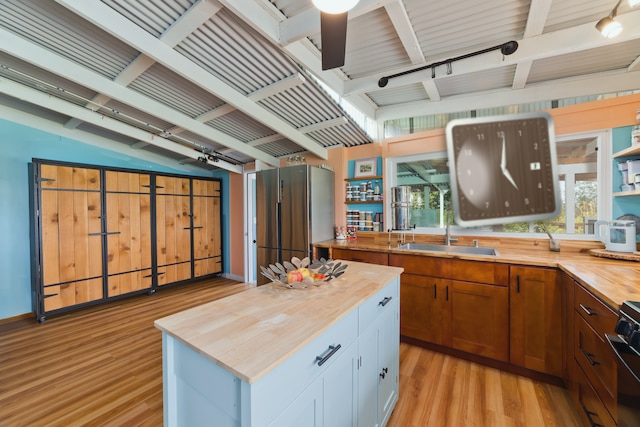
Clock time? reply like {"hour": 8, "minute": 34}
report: {"hour": 5, "minute": 1}
